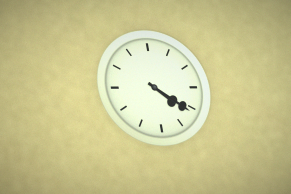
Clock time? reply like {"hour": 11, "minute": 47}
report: {"hour": 4, "minute": 21}
